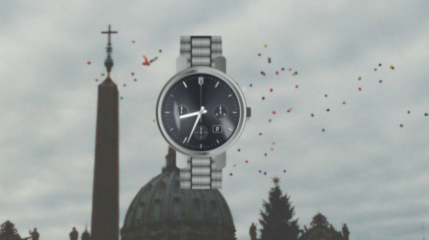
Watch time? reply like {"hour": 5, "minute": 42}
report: {"hour": 8, "minute": 34}
